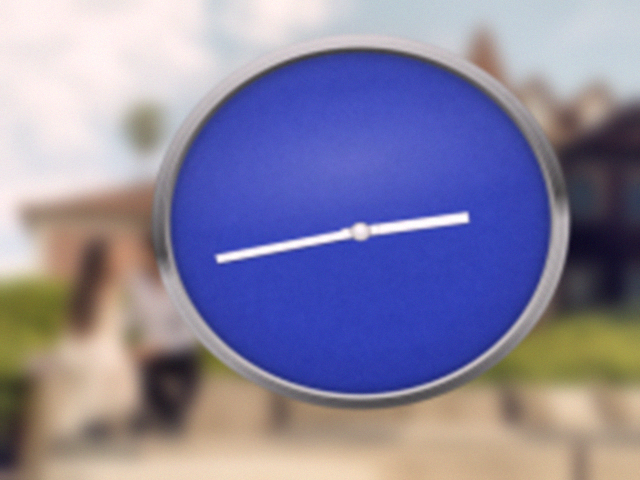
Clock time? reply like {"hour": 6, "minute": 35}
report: {"hour": 2, "minute": 43}
